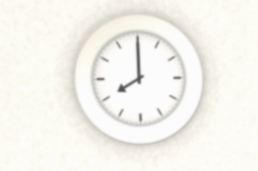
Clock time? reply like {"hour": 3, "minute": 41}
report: {"hour": 8, "minute": 0}
